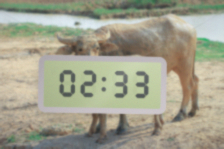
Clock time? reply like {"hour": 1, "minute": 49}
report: {"hour": 2, "minute": 33}
